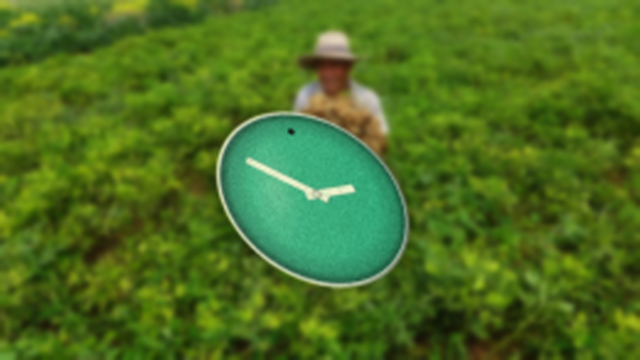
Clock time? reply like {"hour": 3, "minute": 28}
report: {"hour": 2, "minute": 51}
